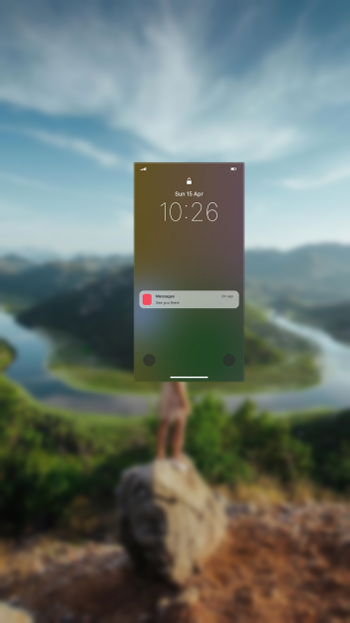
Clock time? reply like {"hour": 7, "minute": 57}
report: {"hour": 10, "minute": 26}
